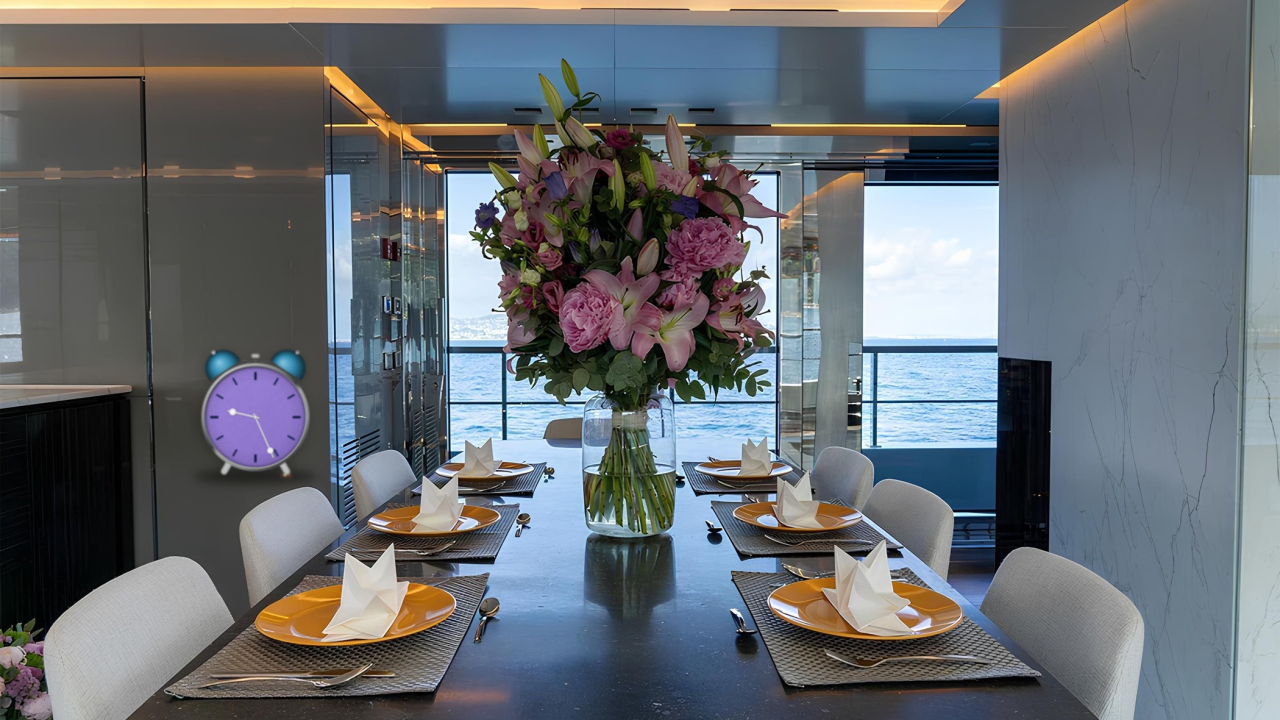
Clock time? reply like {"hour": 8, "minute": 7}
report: {"hour": 9, "minute": 26}
